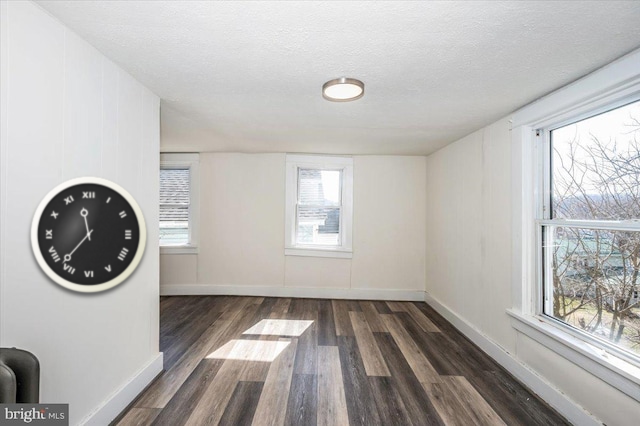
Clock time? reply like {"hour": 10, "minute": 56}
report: {"hour": 11, "minute": 37}
